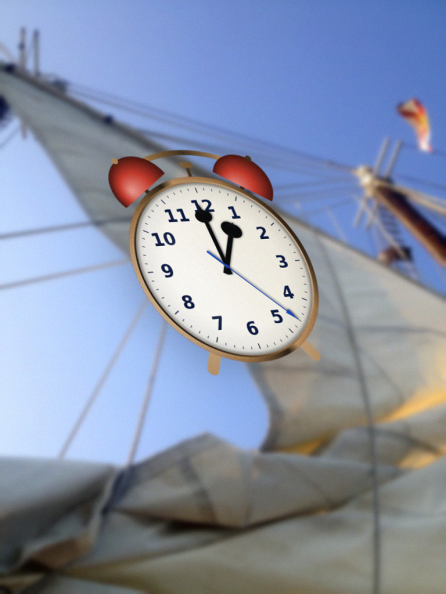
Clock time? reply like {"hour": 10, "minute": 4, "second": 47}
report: {"hour": 12, "minute": 59, "second": 23}
